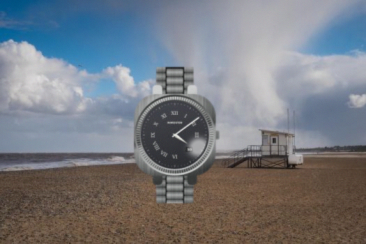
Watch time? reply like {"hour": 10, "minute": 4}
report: {"hour": 4, "minute": 9}
